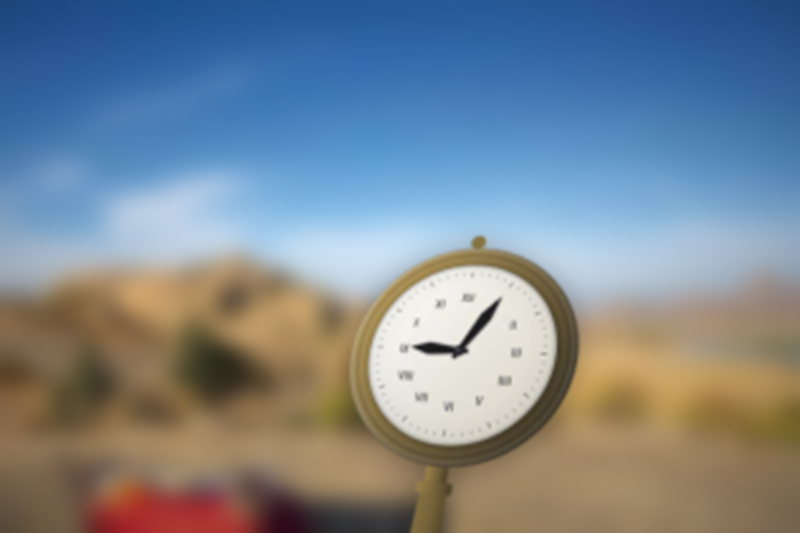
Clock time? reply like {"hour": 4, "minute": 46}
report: {"hour": 9, "minute": 5}
